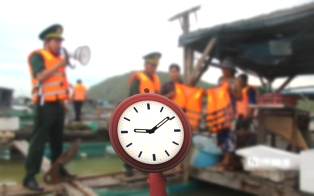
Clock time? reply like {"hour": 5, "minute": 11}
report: {"hour": 9, "minute": 9}
